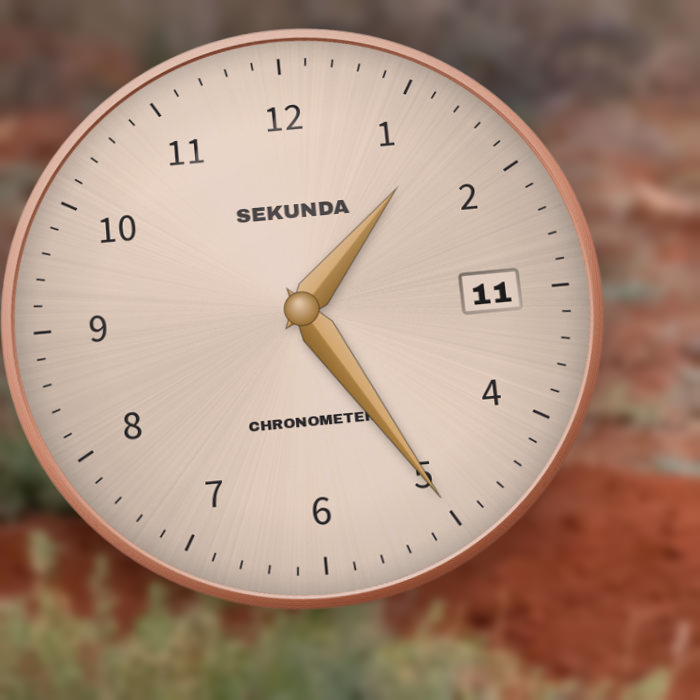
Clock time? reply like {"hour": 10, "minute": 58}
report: {"hour": 1, "minute": 25}
